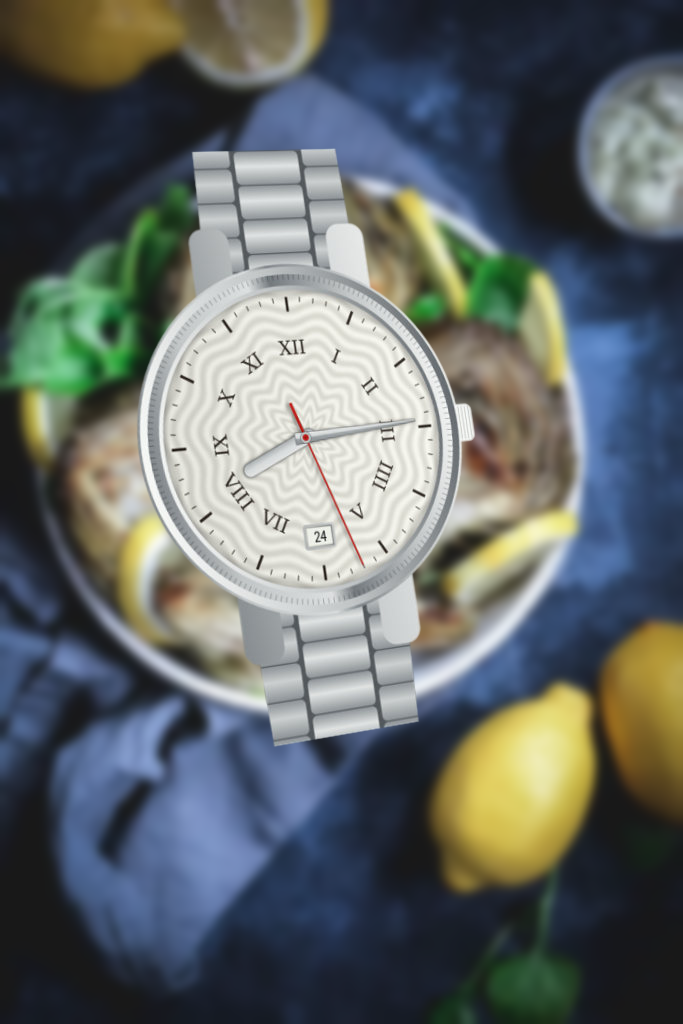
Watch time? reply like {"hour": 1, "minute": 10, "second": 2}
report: {"hour": 8, "minute": 14, "second": 27}
